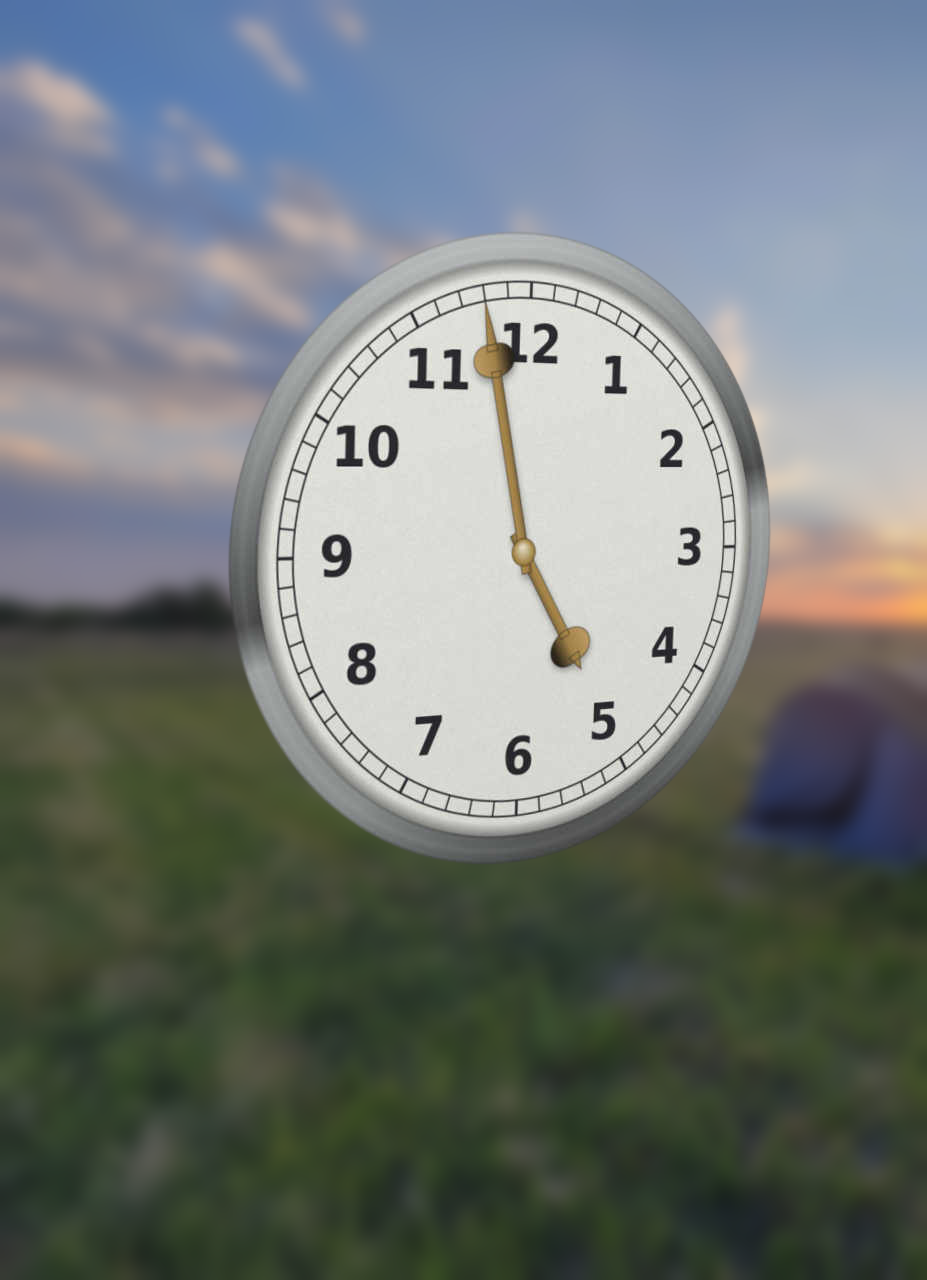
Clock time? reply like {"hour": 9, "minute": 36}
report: {"hour": 4, "minute": 58}
